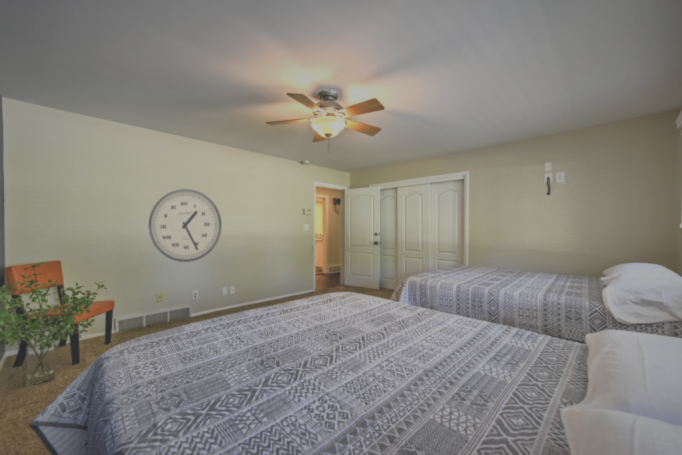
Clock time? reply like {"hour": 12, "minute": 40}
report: {"hour": 1, "minute": 26}
